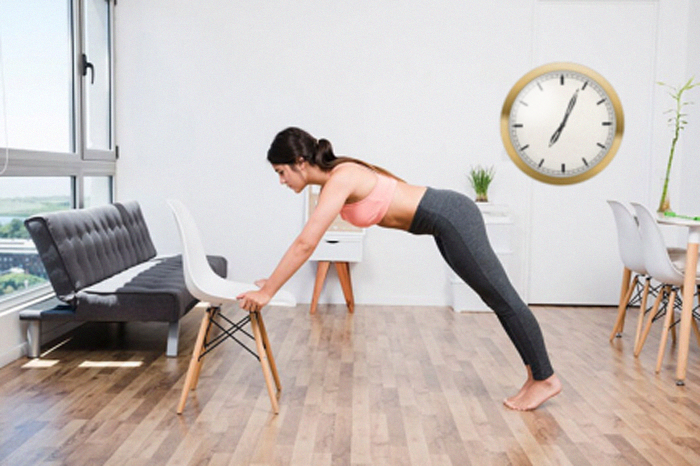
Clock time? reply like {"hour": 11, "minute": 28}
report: {"hour": 7, "minute": 4}
